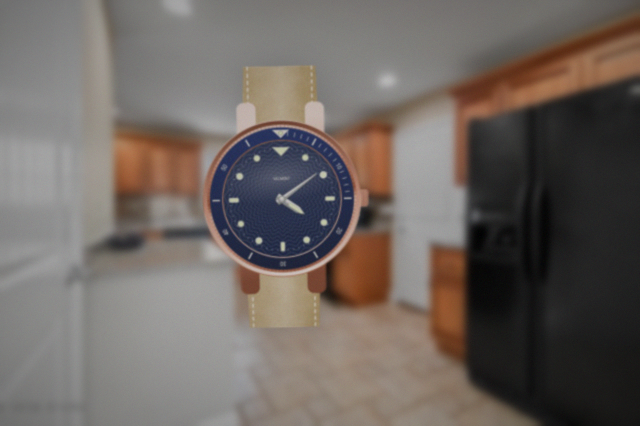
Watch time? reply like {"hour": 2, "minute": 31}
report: {"hour": 4, "minute": 9}
